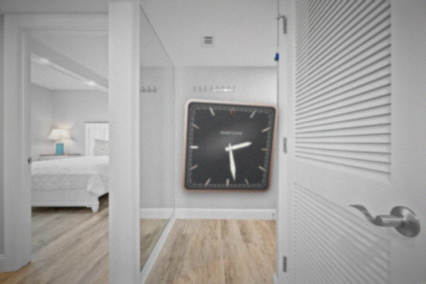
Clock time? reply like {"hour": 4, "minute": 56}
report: {"hour": 2, "minute": 28}
